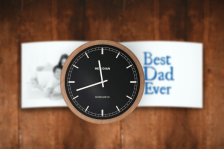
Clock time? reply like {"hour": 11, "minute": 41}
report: {"hour": 11, "minute": 42}
